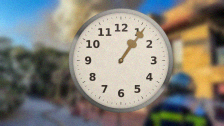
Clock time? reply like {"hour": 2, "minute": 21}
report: {"hour": 1, "minute": 6}
